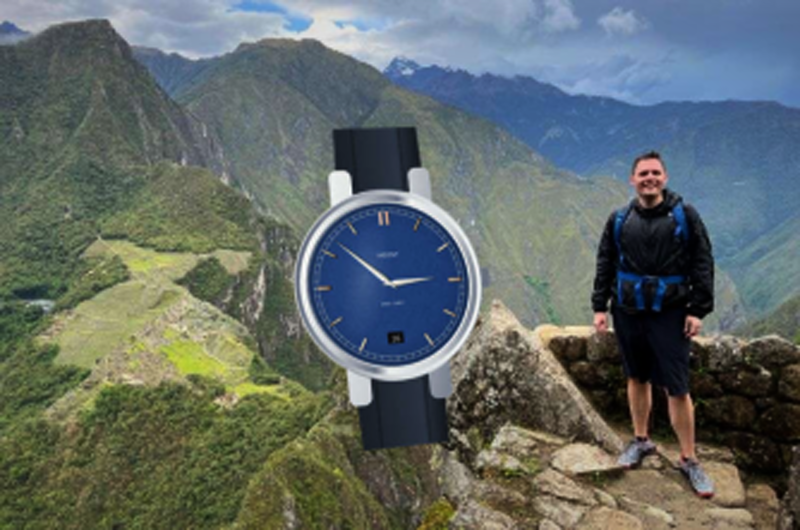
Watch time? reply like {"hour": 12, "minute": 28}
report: {"hour": 2, "minute": 52}
